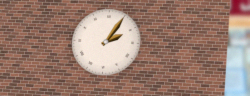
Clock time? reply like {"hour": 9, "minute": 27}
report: {"hour": 2, "minute": 5}
